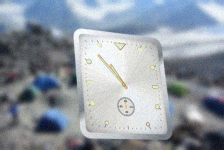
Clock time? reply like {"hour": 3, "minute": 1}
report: {"hour": 10, "minute": 53}
